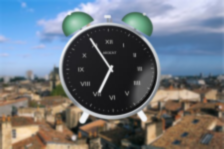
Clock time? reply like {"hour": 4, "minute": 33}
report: {"hour": 6, "minute": 55}
